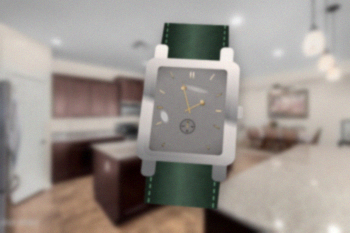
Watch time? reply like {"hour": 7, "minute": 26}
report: {"hour": 1, "minute": 57}
